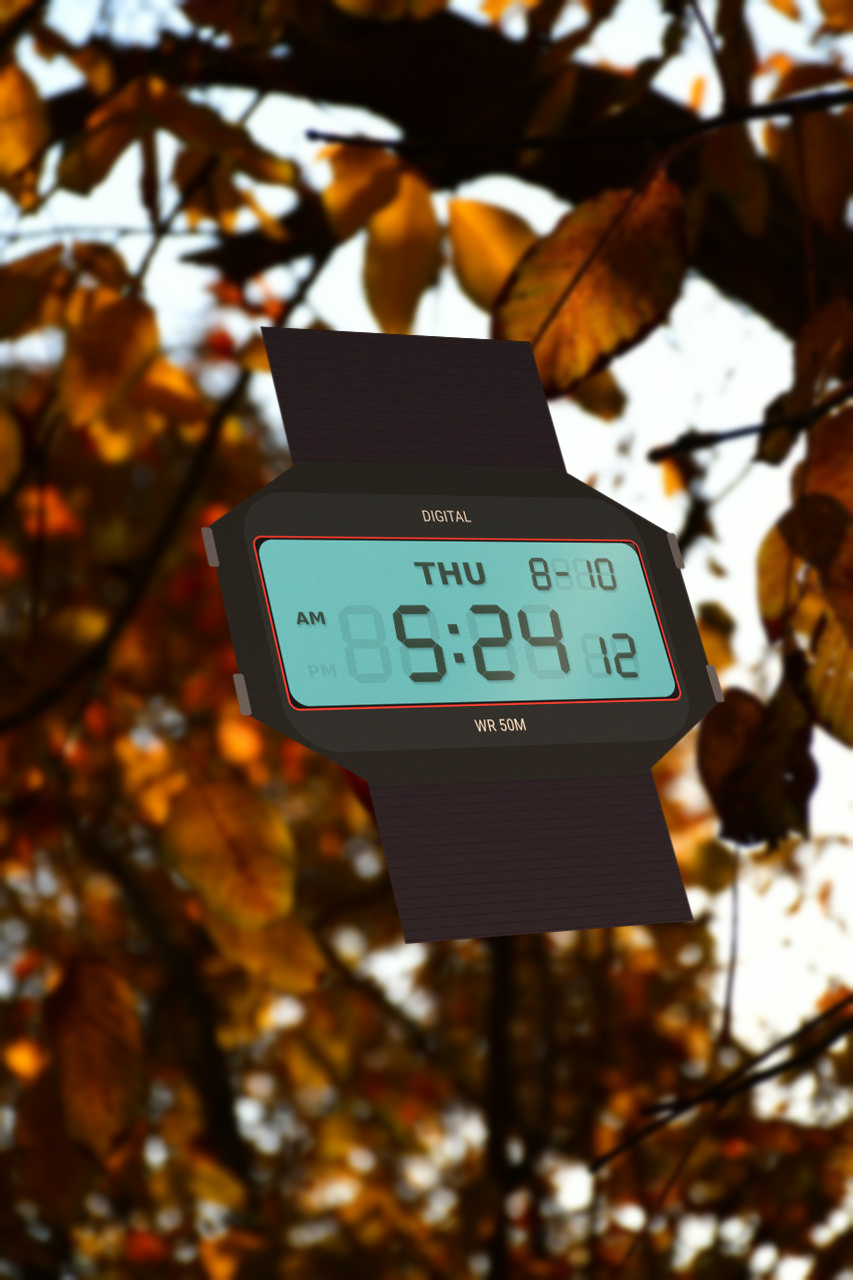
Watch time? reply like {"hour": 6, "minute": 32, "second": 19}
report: {"hour": 5, "minute": 24, "second": 12}
